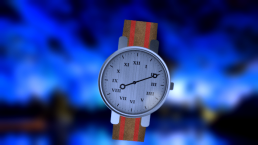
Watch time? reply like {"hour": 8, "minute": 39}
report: {"hour": 8, "minute": 11}
